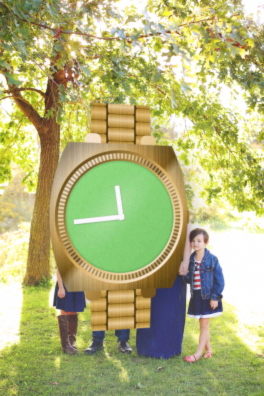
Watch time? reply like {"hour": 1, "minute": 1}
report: {"hour": 11, "minute": 44}
